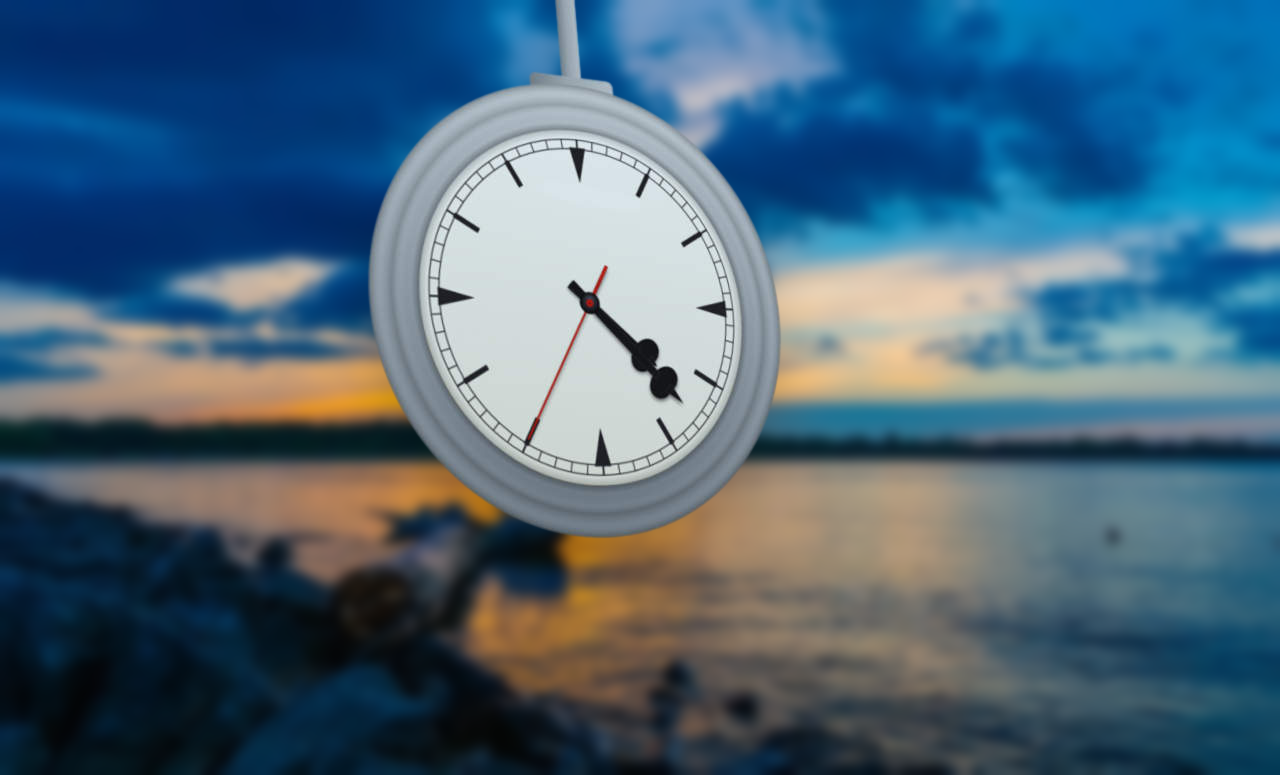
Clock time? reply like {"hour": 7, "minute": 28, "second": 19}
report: {"hour": 4, "minute": 22, "second": 35}
